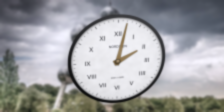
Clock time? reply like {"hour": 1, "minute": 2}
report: {"hour": 2, "minute": 2}
